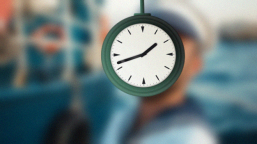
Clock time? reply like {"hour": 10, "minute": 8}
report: {"hour": 1, "minute": 42}
